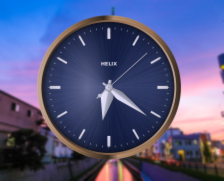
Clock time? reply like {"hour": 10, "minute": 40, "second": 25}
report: {"hour": 6, "minute": 21, "second": 8}
